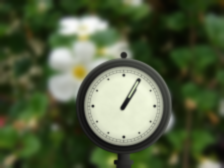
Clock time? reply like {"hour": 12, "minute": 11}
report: {"hour": 1, "minute": 5}
